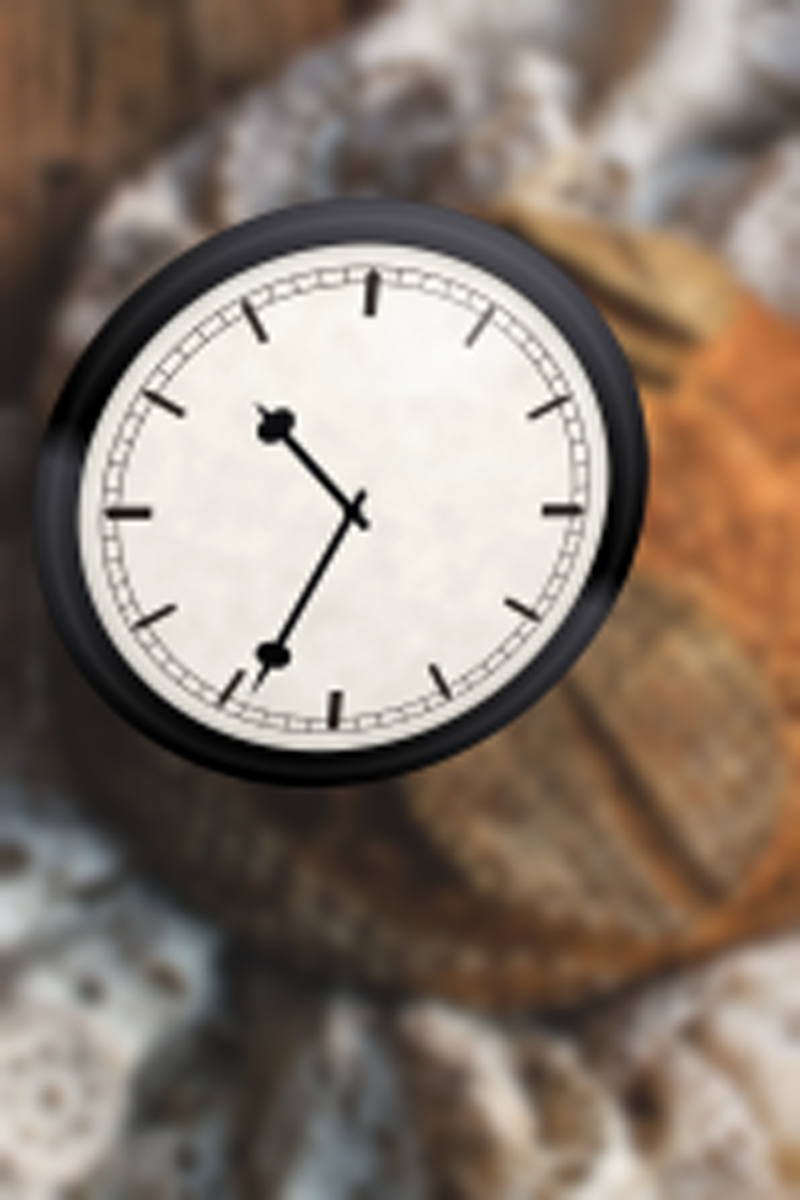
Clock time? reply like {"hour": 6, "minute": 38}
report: {"hour": 10, "minute": 34}
